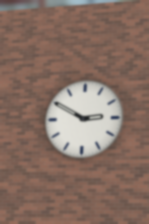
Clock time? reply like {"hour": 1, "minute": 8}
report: {"hour": 2, "minute": 50}
